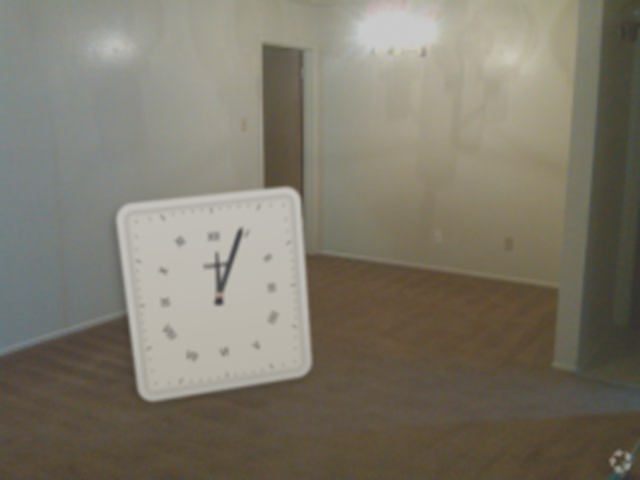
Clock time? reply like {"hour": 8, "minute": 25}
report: {"hour": 12, "minute": 4}
